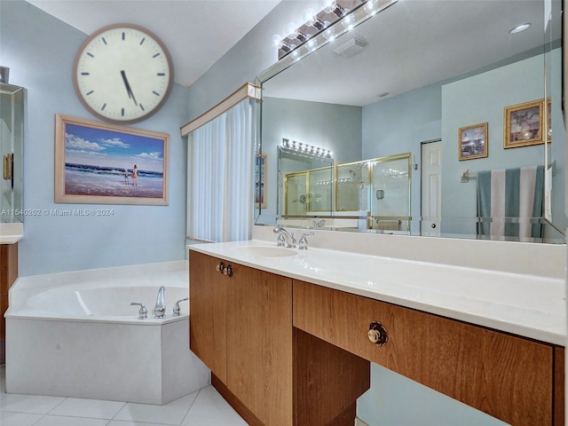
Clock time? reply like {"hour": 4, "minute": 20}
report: {"hour": 5, "minute": 26}
